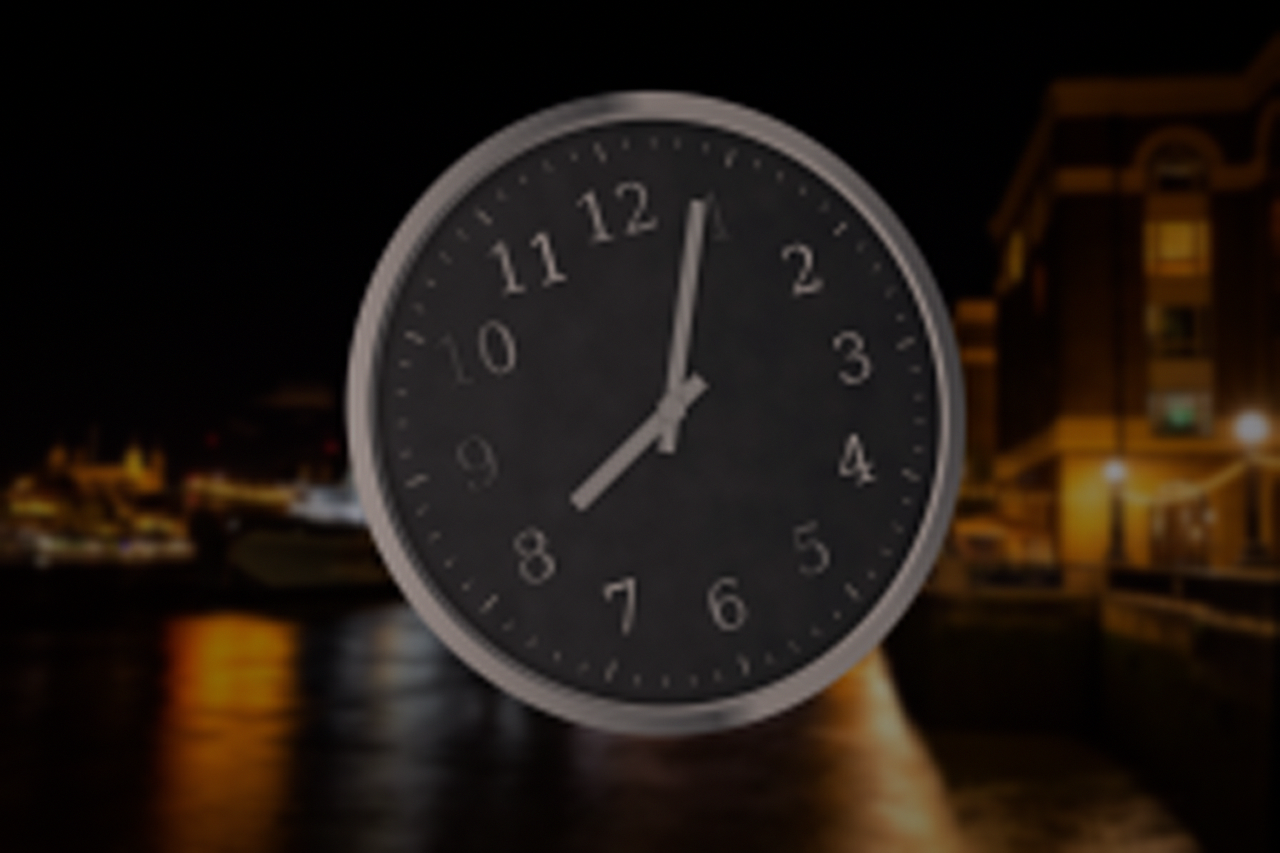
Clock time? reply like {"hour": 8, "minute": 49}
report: {"hour": 8, "minute": 4}
